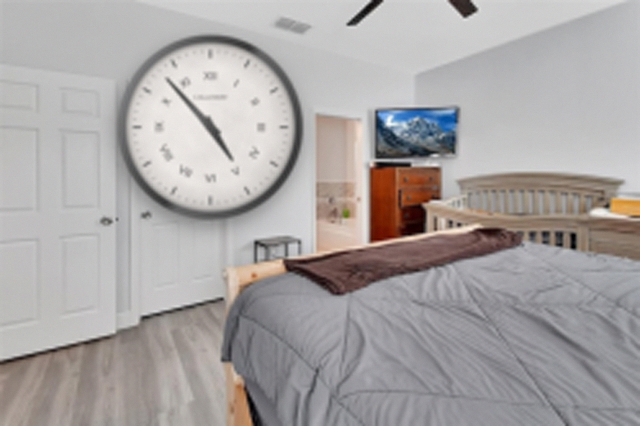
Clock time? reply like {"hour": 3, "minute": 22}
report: {"hour": 4, "minute": 53}
